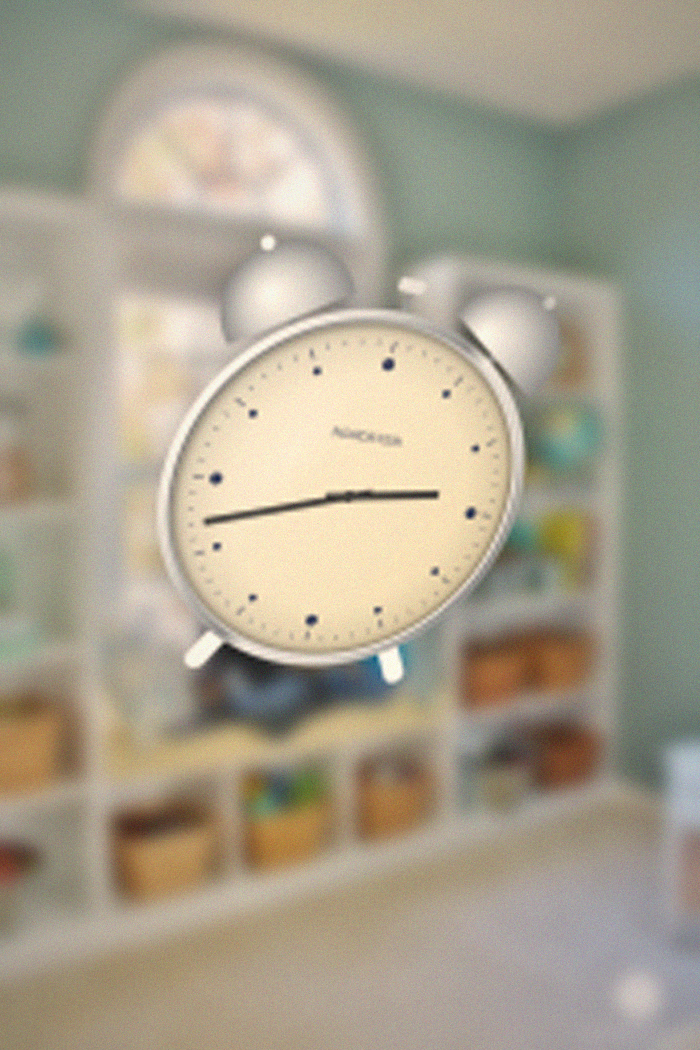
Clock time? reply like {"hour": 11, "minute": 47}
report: {"hour": 2, "minute": 42}
